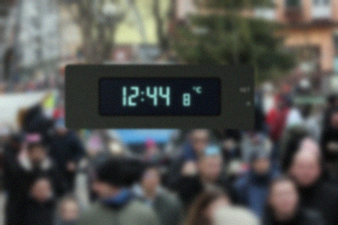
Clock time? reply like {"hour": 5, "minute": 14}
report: {"hour": 12, "minute": 44}
